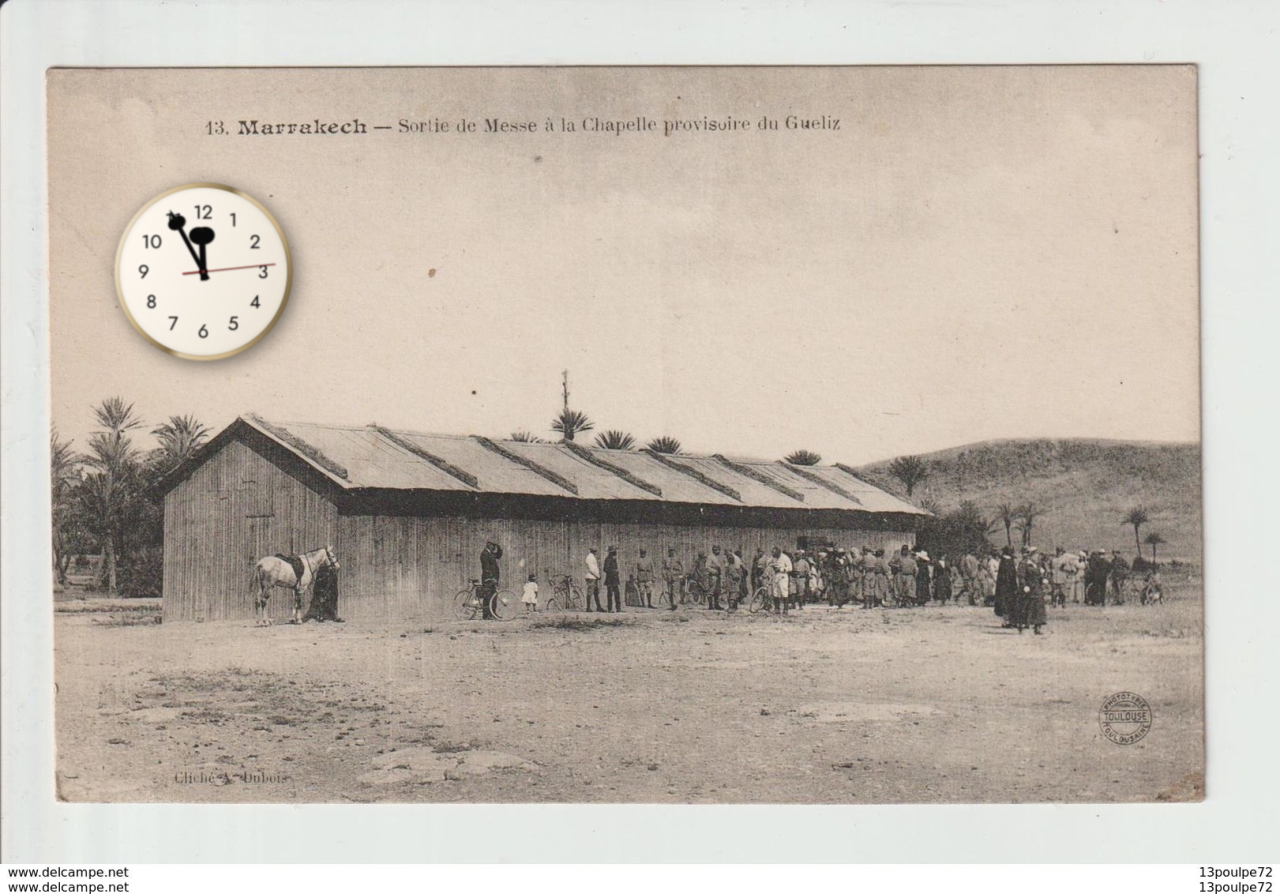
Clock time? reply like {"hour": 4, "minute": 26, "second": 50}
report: {"hour": 11, "minute": 55, "second": 14}
